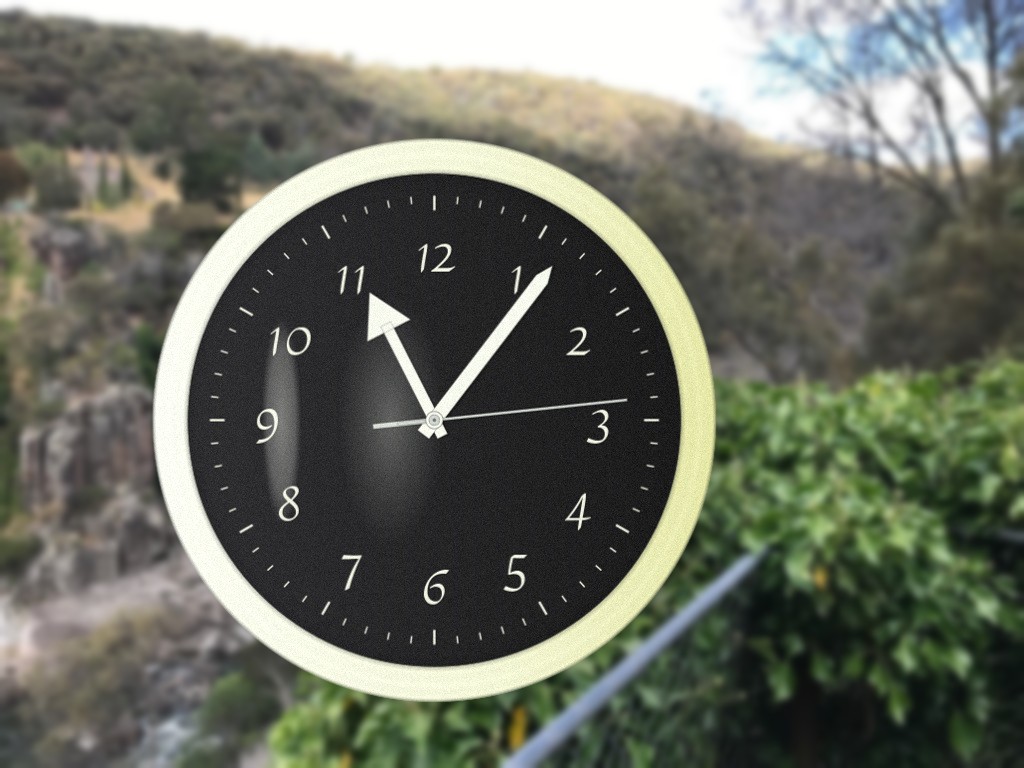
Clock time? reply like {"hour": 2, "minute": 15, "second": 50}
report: {"hour": 11, "minute": 6, "second": 14}
